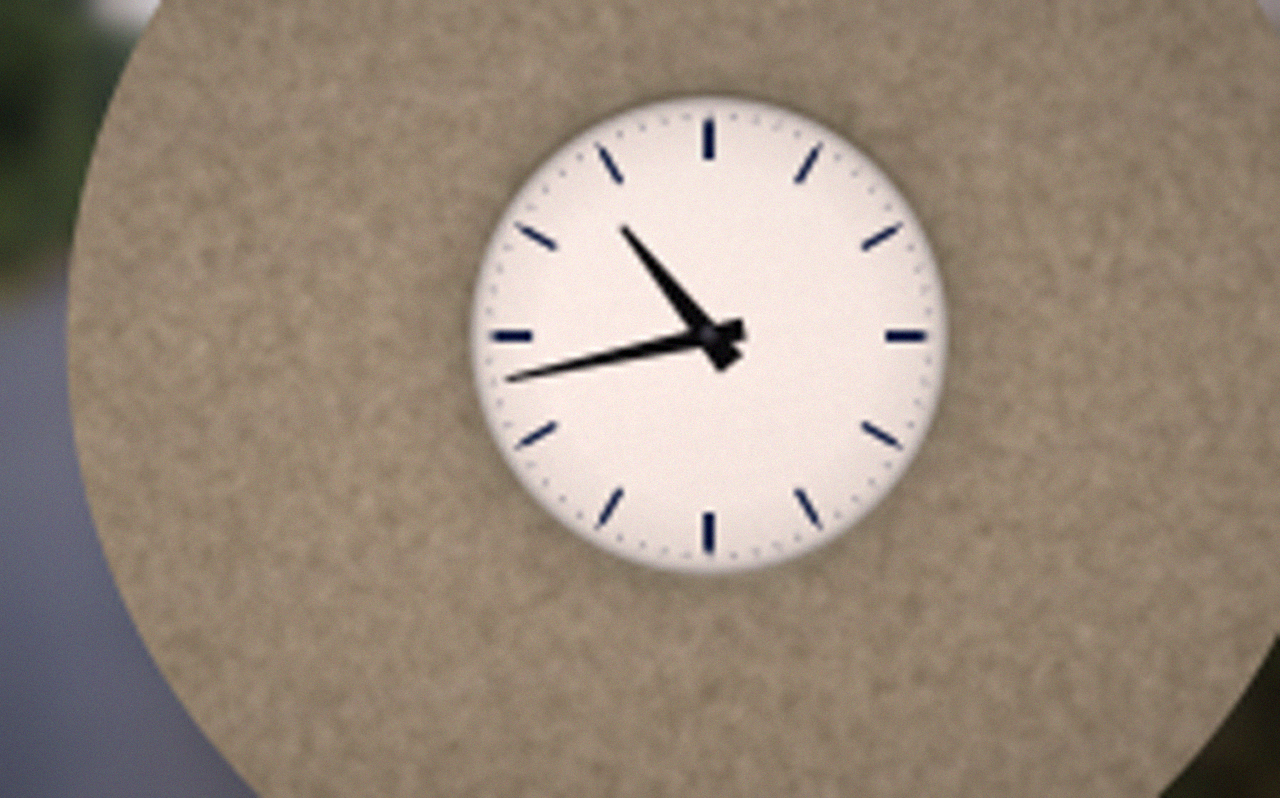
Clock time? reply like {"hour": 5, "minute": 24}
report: {"hour": 10, "minute": 43}
